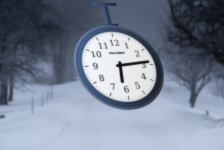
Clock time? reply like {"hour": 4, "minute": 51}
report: {"hour": 6, "minute": 14}
